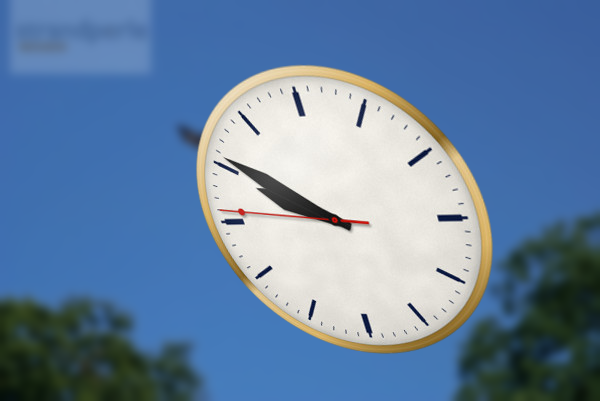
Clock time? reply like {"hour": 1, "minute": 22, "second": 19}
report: {"hour": 9, "minute": 50, "second": 46}
